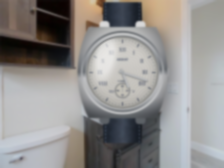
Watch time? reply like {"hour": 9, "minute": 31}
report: {"hour": 5, "minute": 18}
